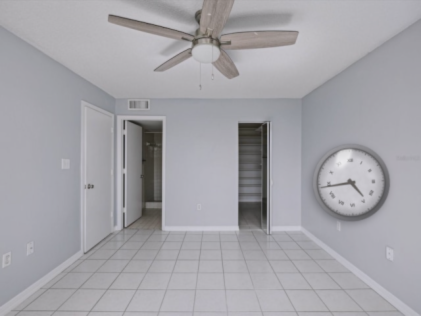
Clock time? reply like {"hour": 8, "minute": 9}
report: {"hour": 4, "minute": 44}
